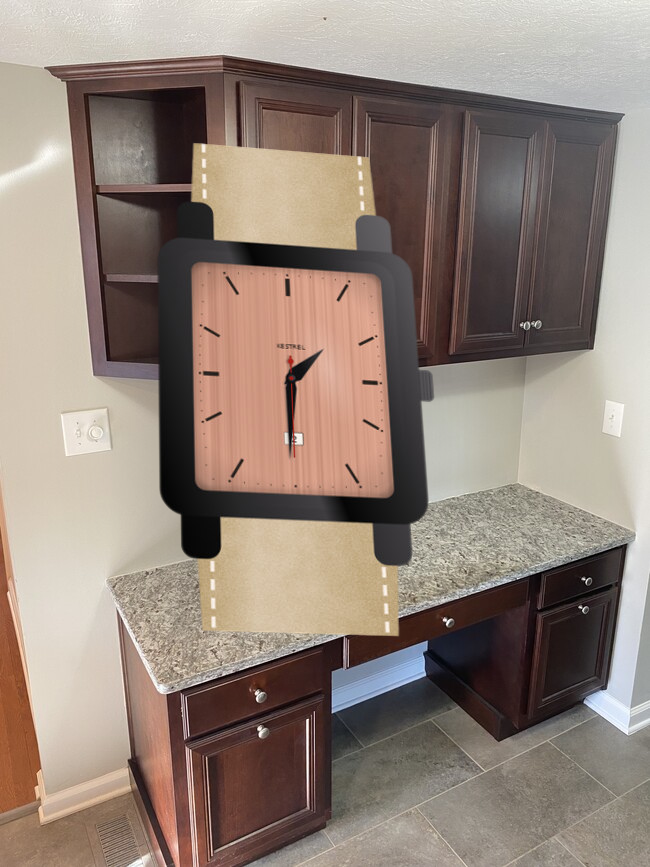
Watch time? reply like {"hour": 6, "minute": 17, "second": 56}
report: {"hour": 1, "minute": 30, "second": 30}
